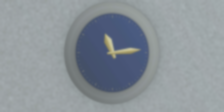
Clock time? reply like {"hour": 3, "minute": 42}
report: {"hour": 11, "minute": 14}
